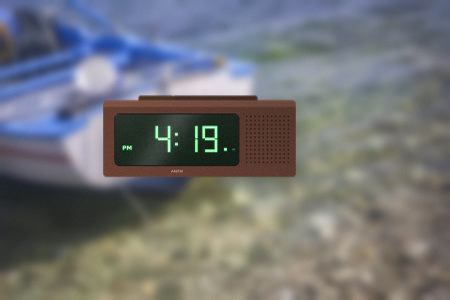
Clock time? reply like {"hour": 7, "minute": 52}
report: {"hour": 4, "minute": 19}
